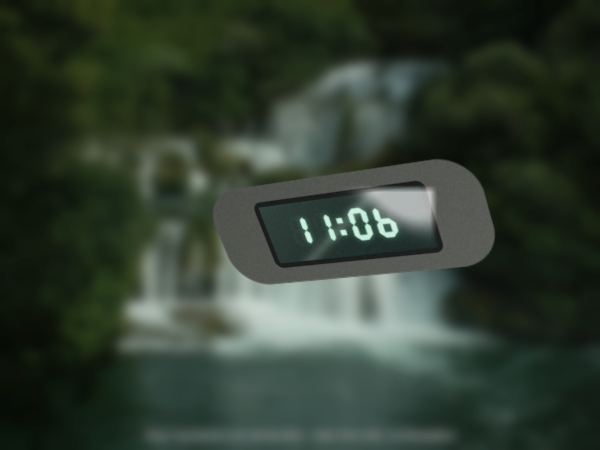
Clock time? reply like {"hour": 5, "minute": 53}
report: {"hour": 11, "minute": 6}
